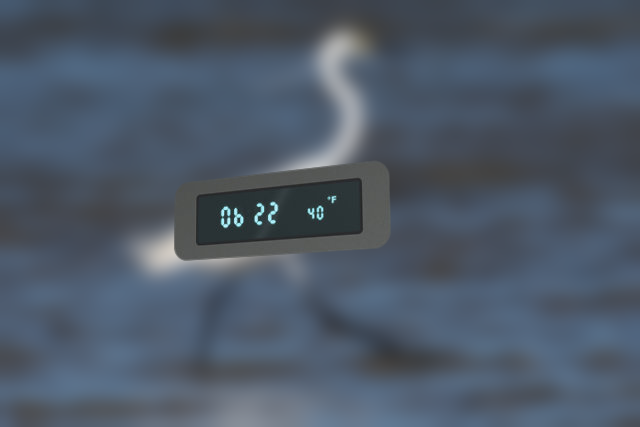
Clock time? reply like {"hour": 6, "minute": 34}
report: {"hour": 6, "minute": 22}
